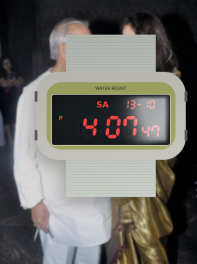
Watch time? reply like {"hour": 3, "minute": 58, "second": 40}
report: {"hour": 4, "minute": 7, "second": 47}
